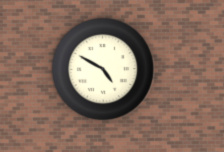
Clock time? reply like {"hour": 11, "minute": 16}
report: {"hour": 4, "minute": 50}
